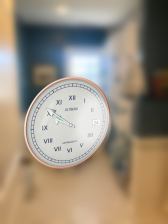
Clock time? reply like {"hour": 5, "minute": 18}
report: {"hour": 9, "minute": 51}
